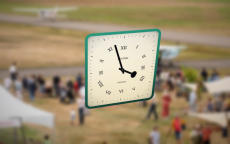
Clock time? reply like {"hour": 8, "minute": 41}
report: {"hour": 3, "minute": 57}
